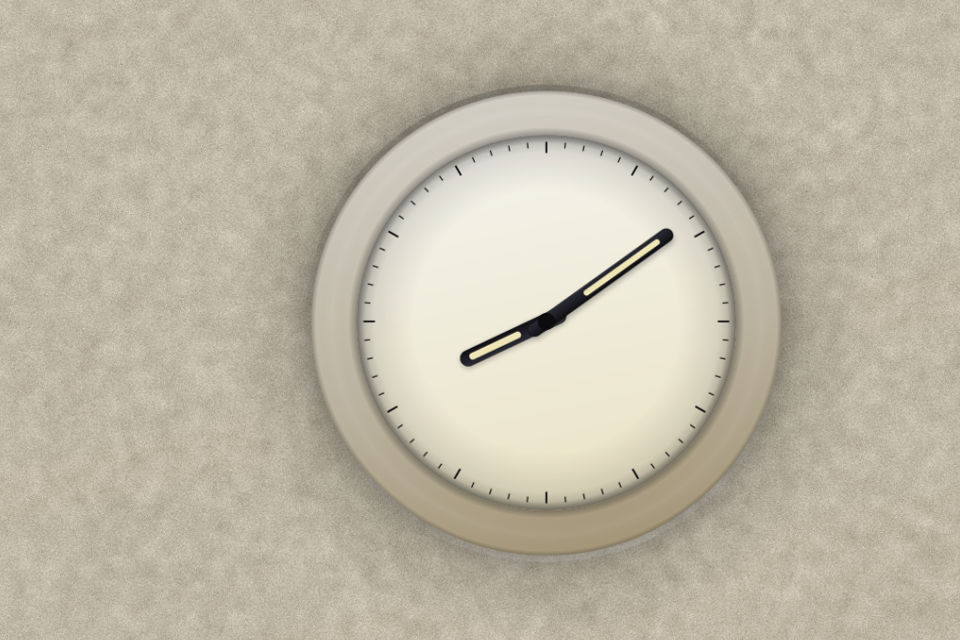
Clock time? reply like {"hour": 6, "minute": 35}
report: {"hour": 8, "minute": 9}
